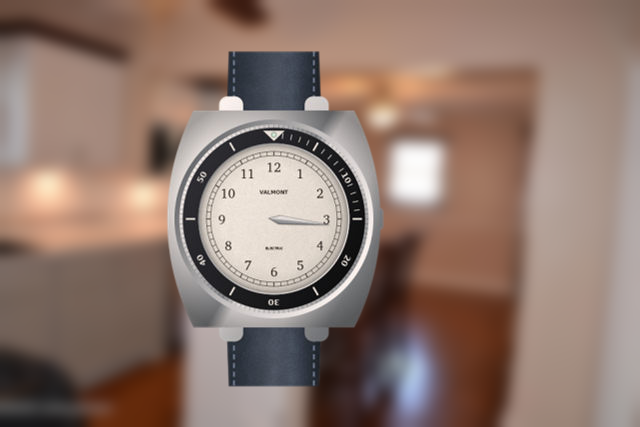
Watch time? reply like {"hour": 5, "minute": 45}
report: {"hour": 3, "minute": 16}
